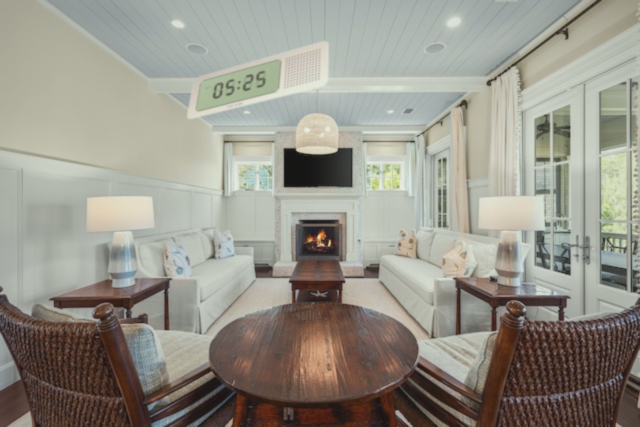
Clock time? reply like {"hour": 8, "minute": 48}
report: {"hour": 5, "minute": 25}
